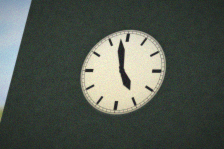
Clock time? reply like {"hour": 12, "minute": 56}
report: {"hour": 4, "minute": 58}
